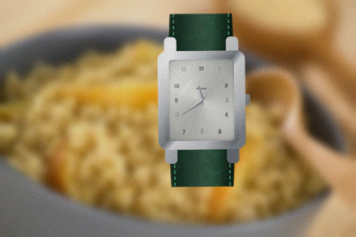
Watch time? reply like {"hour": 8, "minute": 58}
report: {"hour": 11, "minute": 39}
